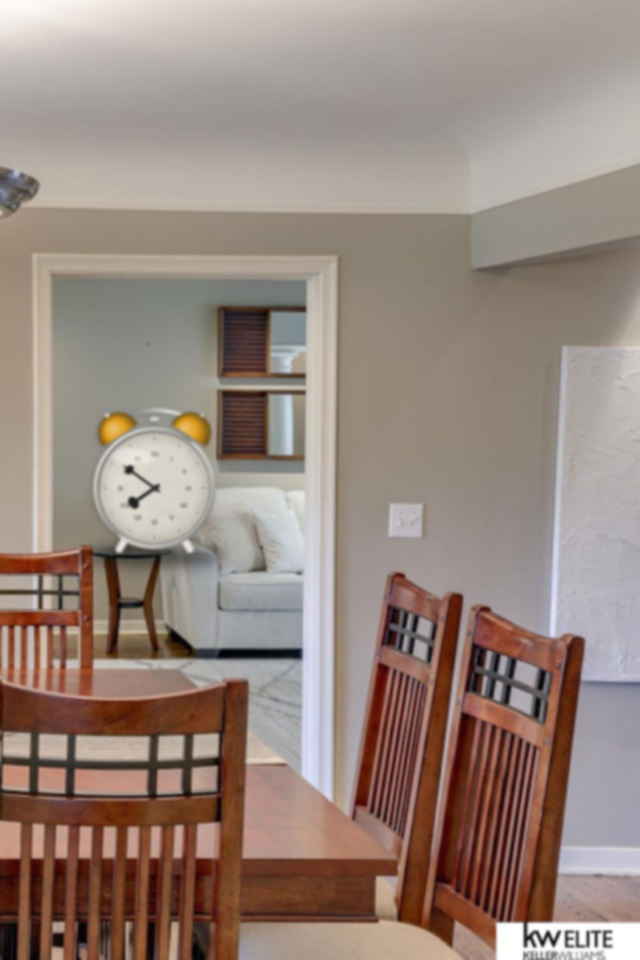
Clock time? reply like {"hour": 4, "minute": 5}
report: {"hour": 7, "minute": 51}
